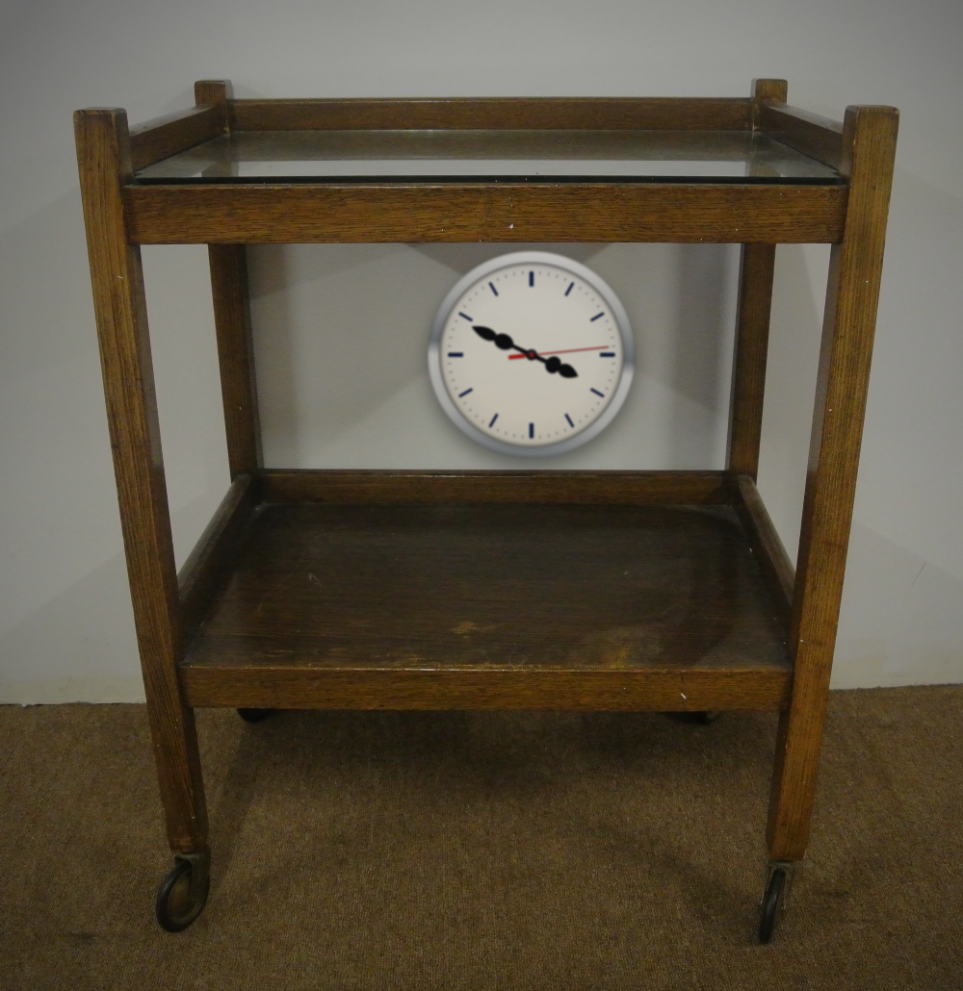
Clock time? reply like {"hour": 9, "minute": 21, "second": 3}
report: {"hour": 3, "minute": 49, "second": 14}
